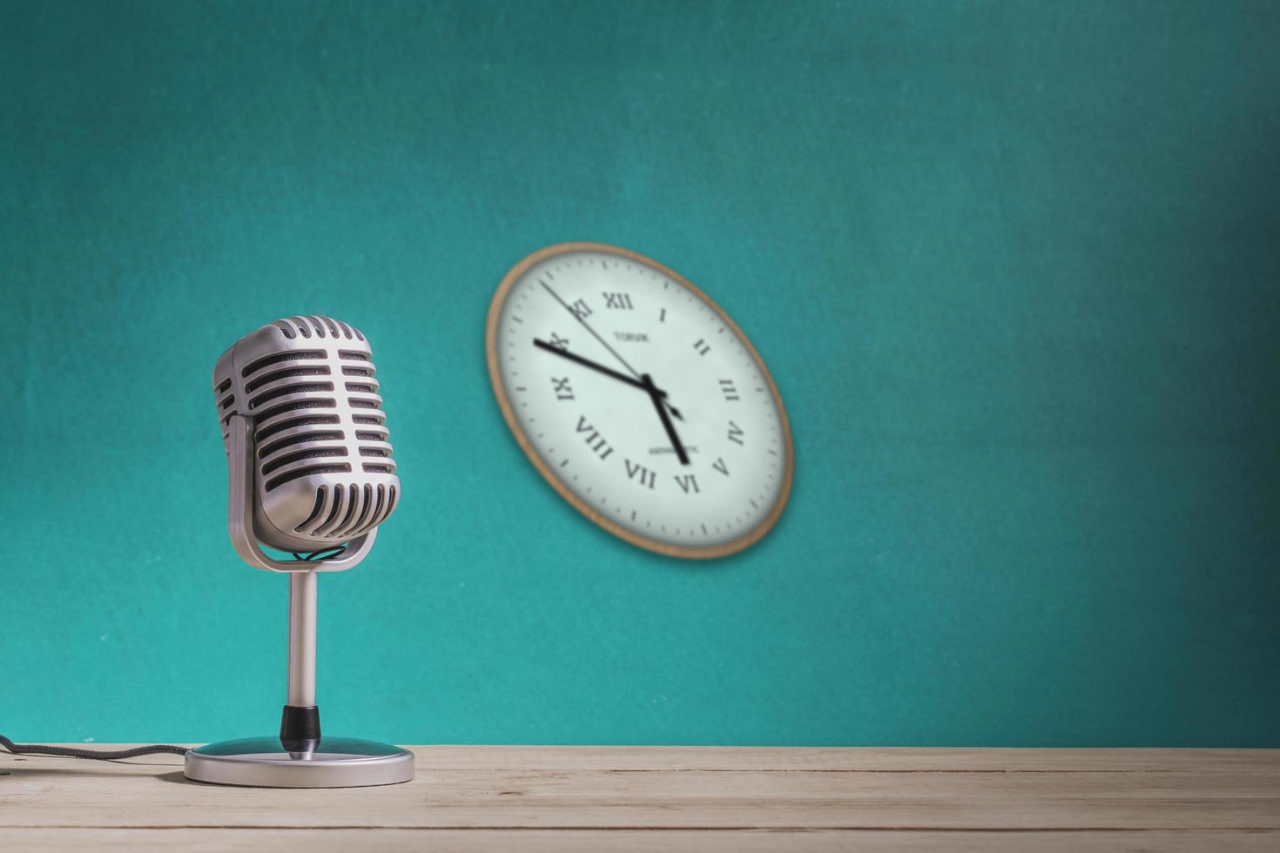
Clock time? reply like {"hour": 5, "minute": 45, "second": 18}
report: {"hour": 5, "minute": 48, "second": 54}
